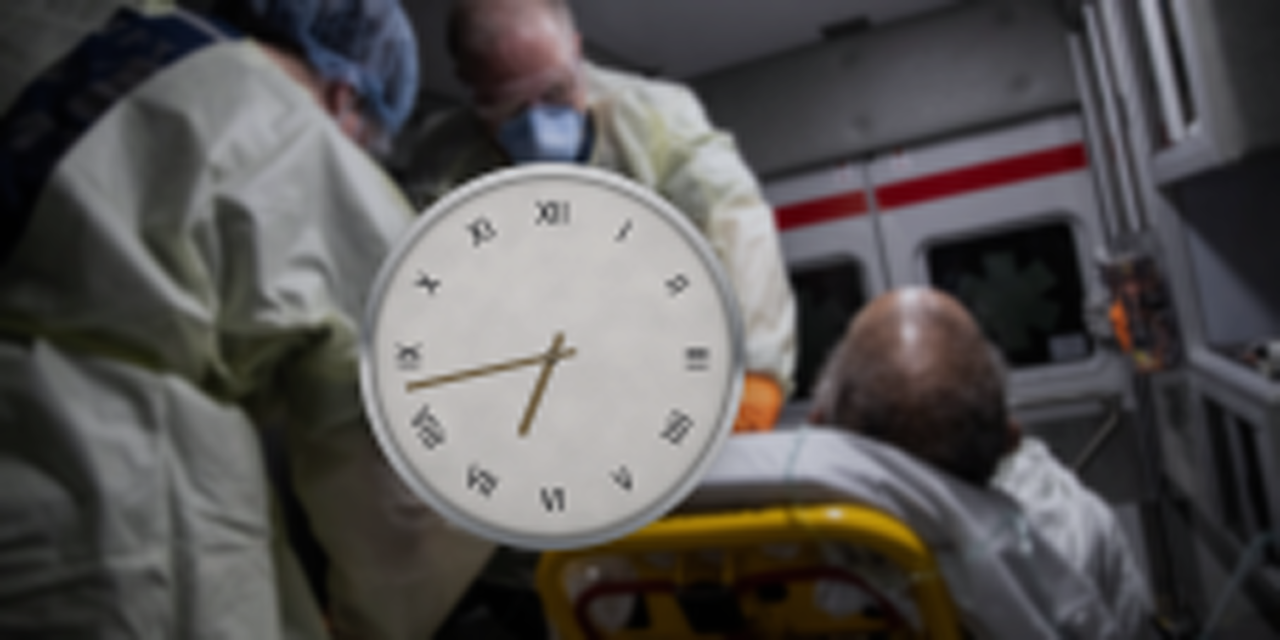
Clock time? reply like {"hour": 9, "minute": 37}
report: {"hour": 6, "minute": 43}
